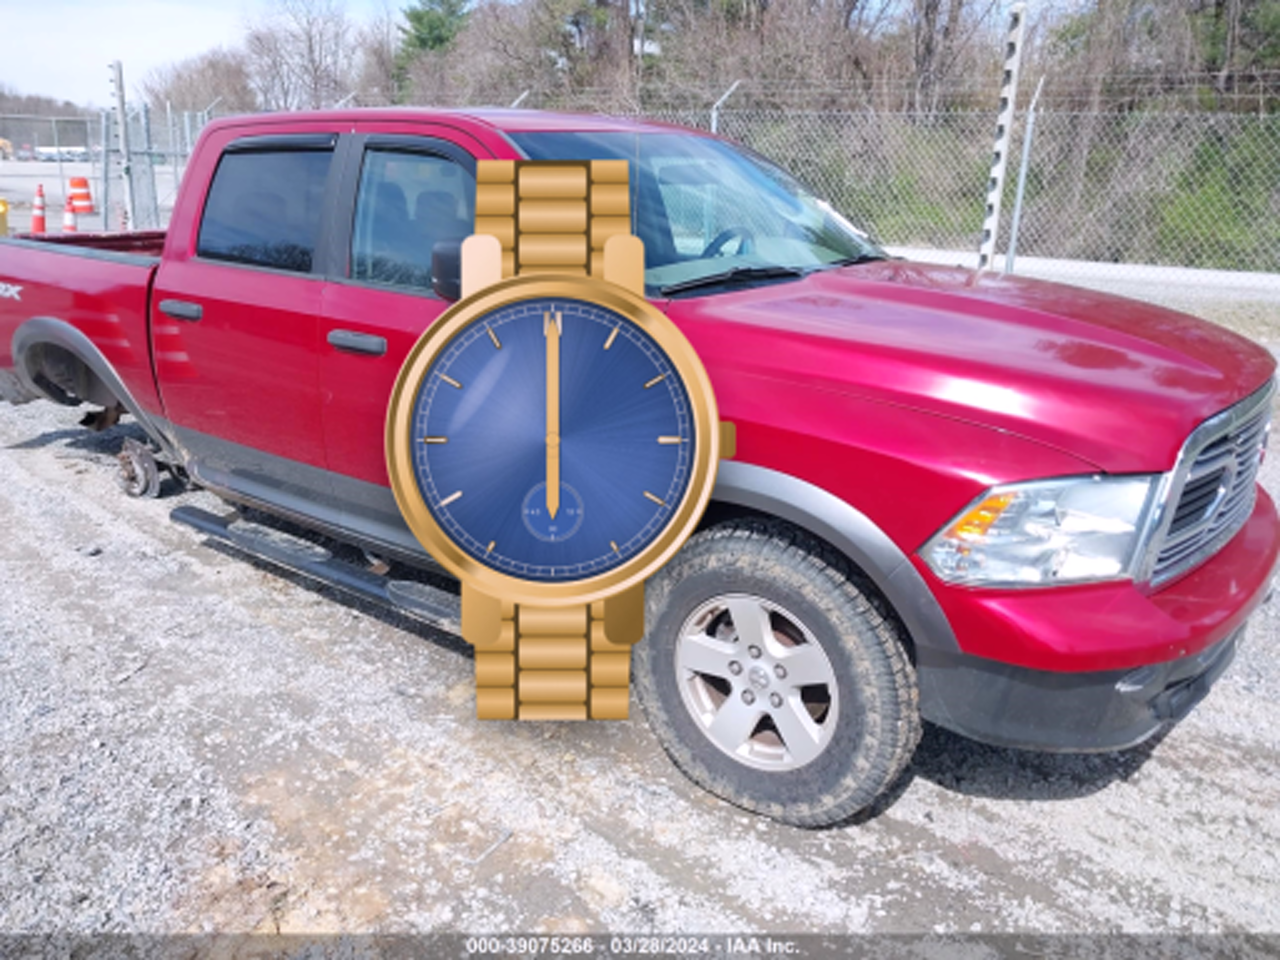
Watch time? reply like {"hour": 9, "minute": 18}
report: {"hour": 6, "minute": 0}
